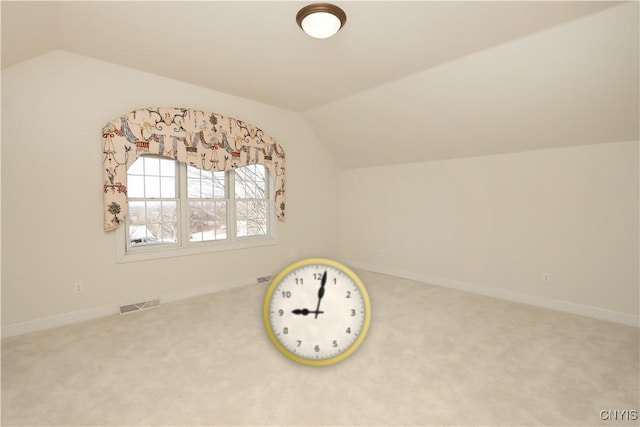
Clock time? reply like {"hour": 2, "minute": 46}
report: {"hour": 9, "minute": 2}
